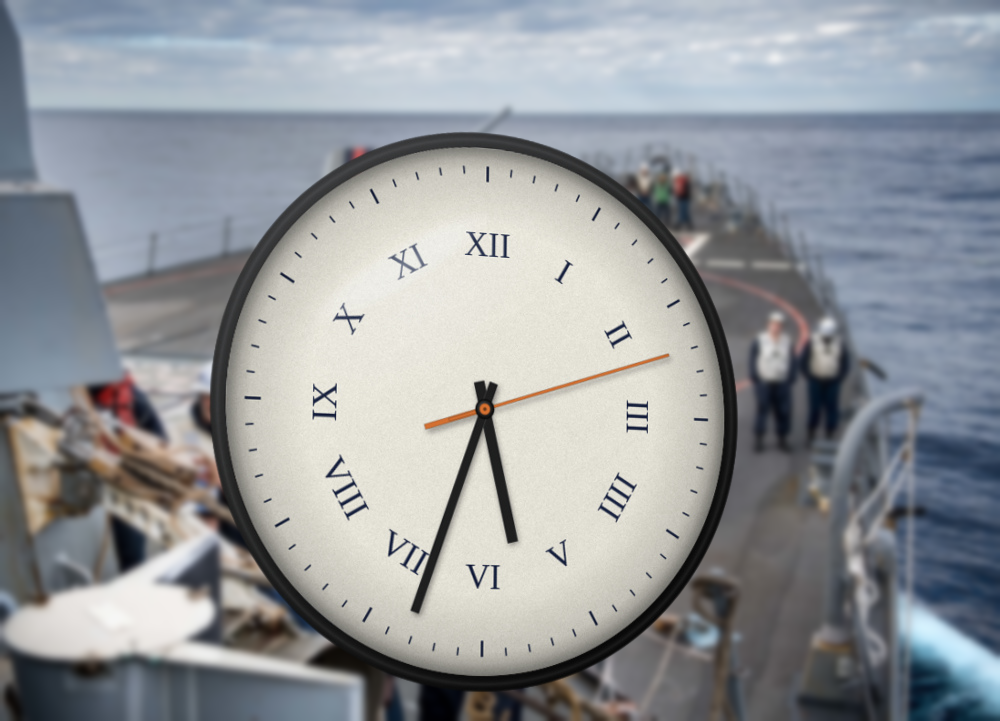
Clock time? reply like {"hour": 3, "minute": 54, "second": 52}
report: {"hour": 5, "minute": 33, "second": 12}
